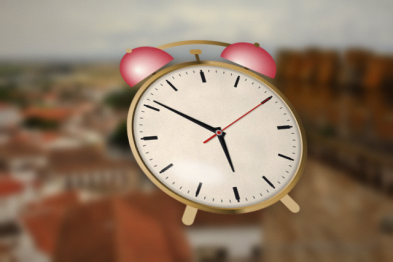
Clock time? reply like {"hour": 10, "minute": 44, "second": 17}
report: {"hour": 5, "minute": 51, "second": 10}
